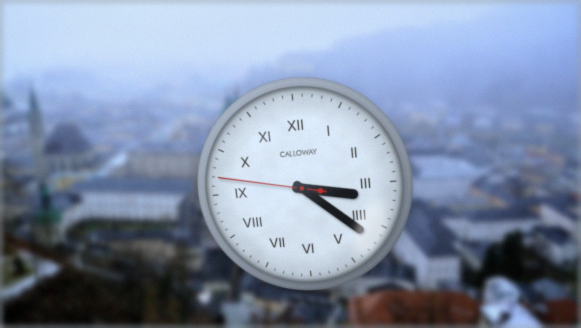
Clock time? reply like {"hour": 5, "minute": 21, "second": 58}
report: {"hour": 3, "minute": 21, "second": 47}
